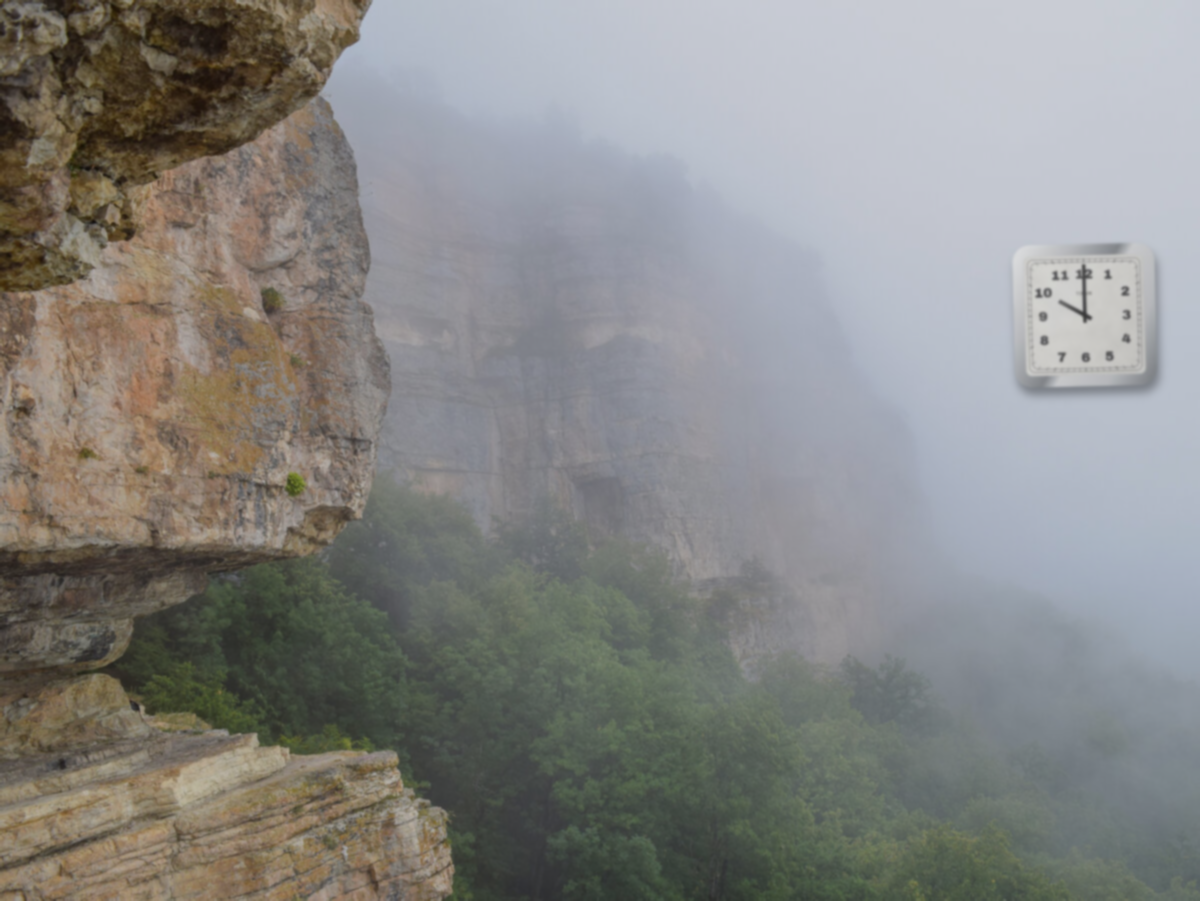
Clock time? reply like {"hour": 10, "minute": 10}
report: {"hour": 10, "minute": 0}
